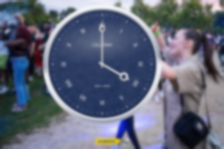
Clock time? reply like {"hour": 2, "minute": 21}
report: {"hour": 4, "minute": 0}
